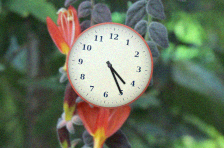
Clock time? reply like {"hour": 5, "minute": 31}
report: {"hour": 4, "minute": 25}
